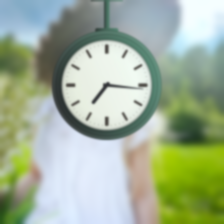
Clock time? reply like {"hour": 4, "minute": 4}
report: {"hour": 7, "minute": 16}
